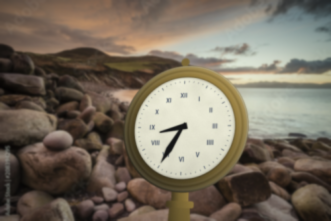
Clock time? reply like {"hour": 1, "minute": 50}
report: {"hour": 8, "minute": 35}
